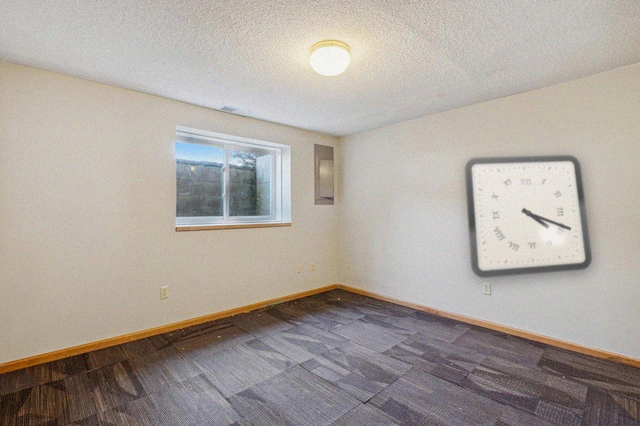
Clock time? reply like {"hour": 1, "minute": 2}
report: {"hour": 4, "minute": 19}
